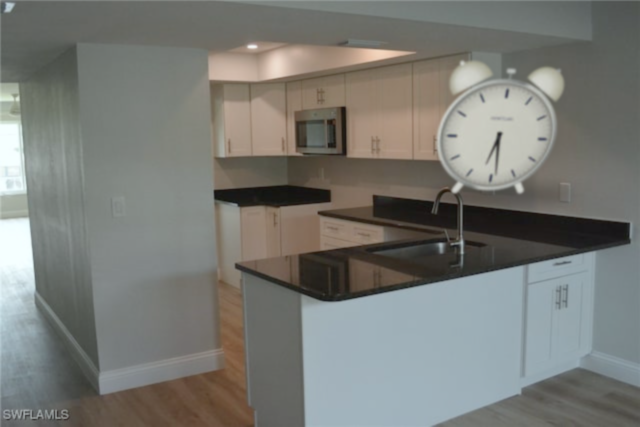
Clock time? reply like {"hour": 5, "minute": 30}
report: {"hour": 6, "minute": 29}
